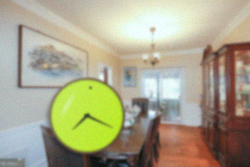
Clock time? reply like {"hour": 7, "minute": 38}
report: {"hour": 7, "minute": 18}
